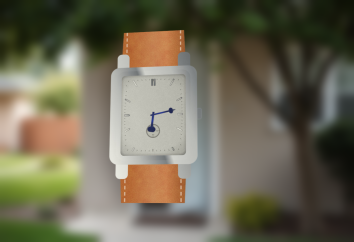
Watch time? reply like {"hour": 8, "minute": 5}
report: {"hour": 6, "minute": 13}
